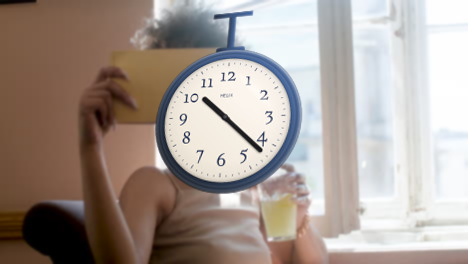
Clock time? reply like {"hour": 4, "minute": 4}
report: {"hour": 10, "minute": 22}
